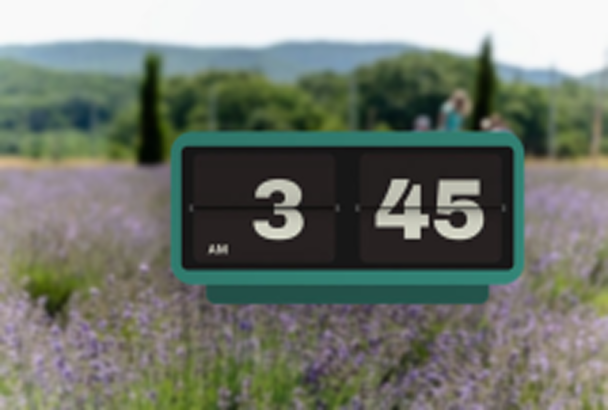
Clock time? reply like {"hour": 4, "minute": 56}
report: {"hour": 3, "minute": 45}
